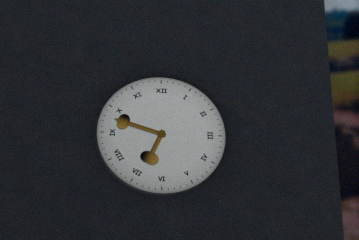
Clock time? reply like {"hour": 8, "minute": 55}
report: {"hour": 6, "minute": 48}
